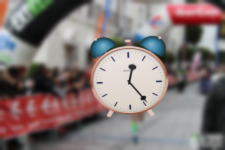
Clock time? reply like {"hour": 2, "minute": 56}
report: {"hour": 12, "minute": 24}
